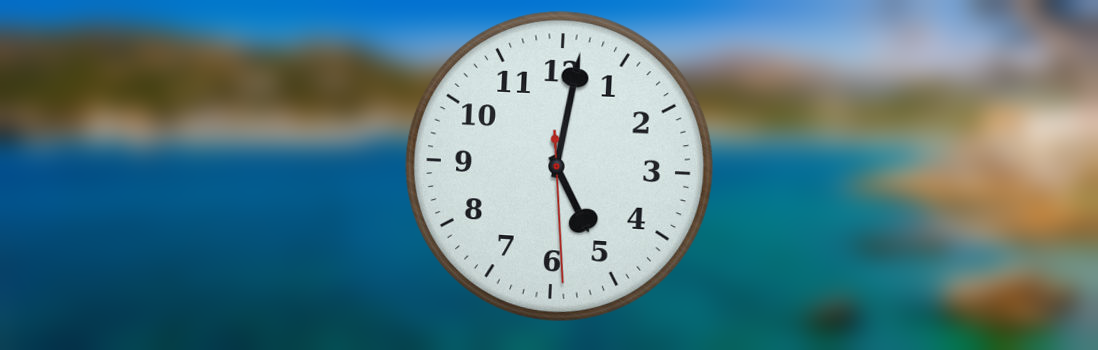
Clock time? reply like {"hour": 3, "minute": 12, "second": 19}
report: {"hour": 5, "minute": 1, "second": 29}
